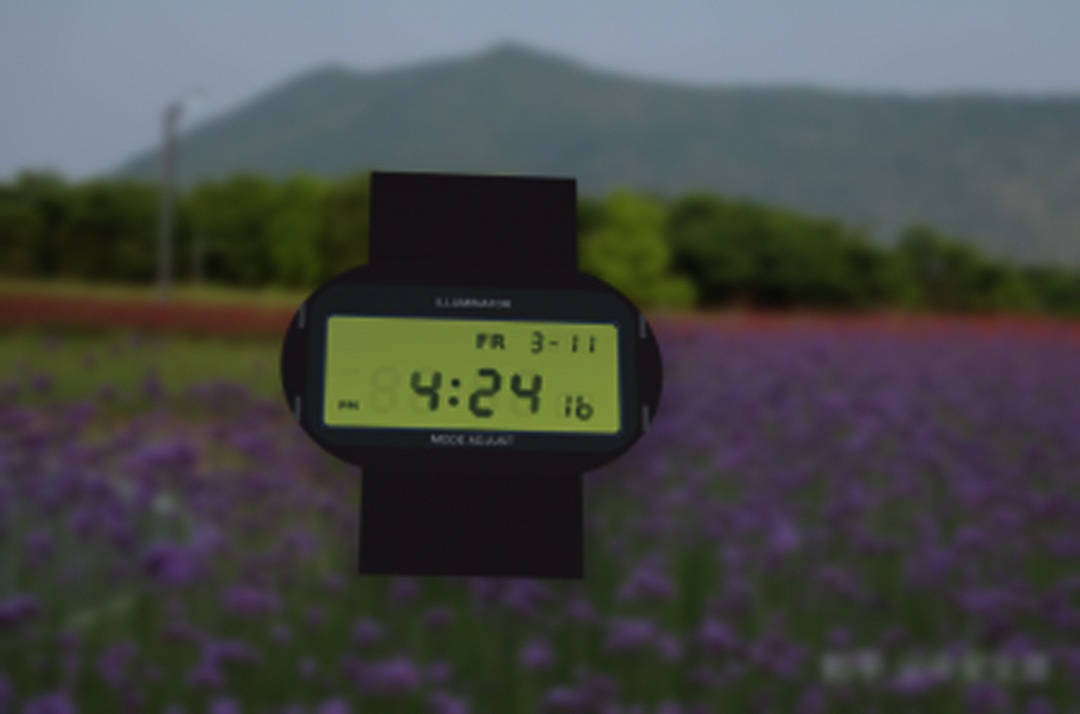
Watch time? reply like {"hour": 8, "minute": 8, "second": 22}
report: {"hour": 4, "minute": 24, "second": 16}
